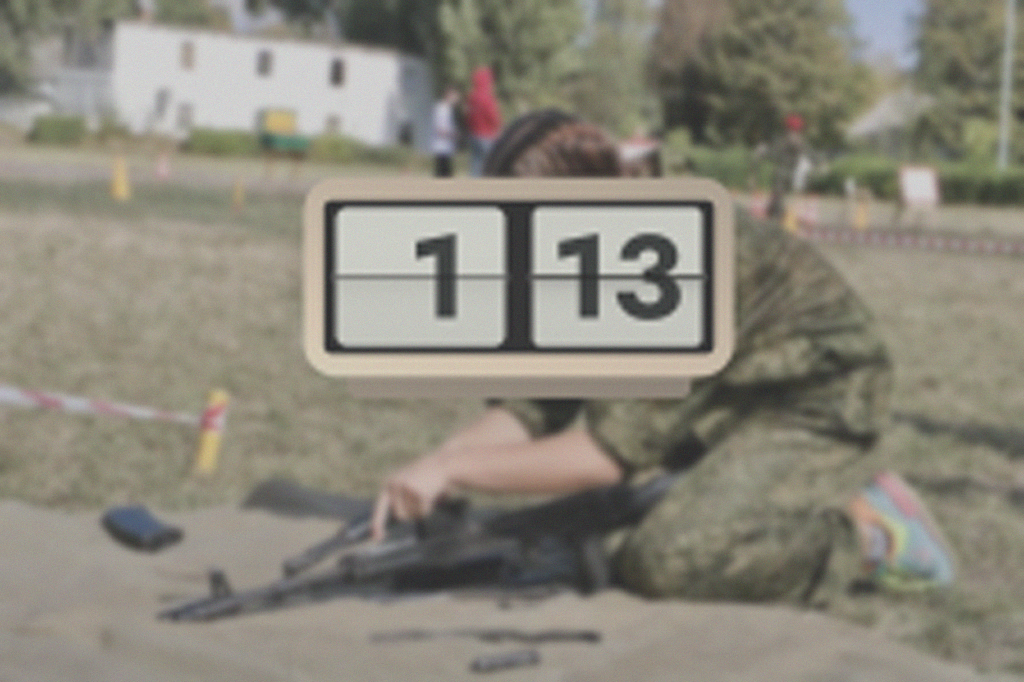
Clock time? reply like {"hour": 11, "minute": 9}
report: {"hour": 1, "minute": 13}
